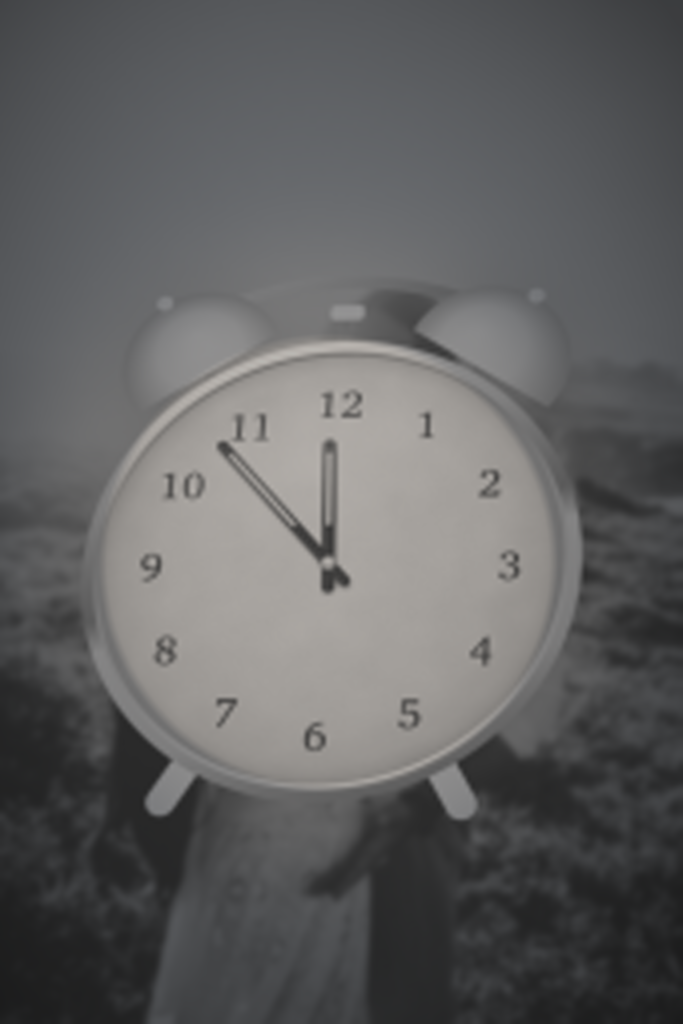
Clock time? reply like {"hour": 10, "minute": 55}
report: {"hour": 11, "minute": 53}
